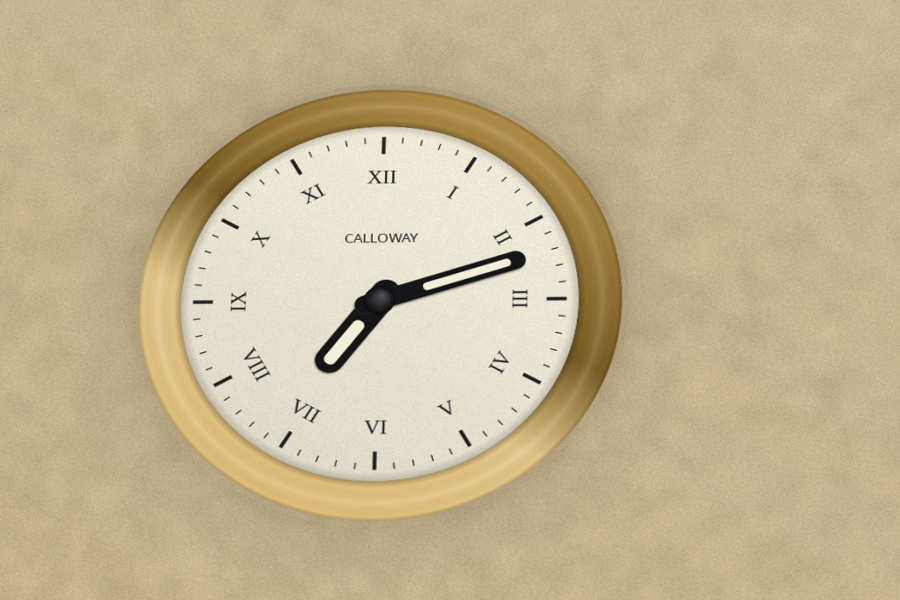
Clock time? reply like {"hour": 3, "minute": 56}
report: {"hour": 7, "minute": 12}
